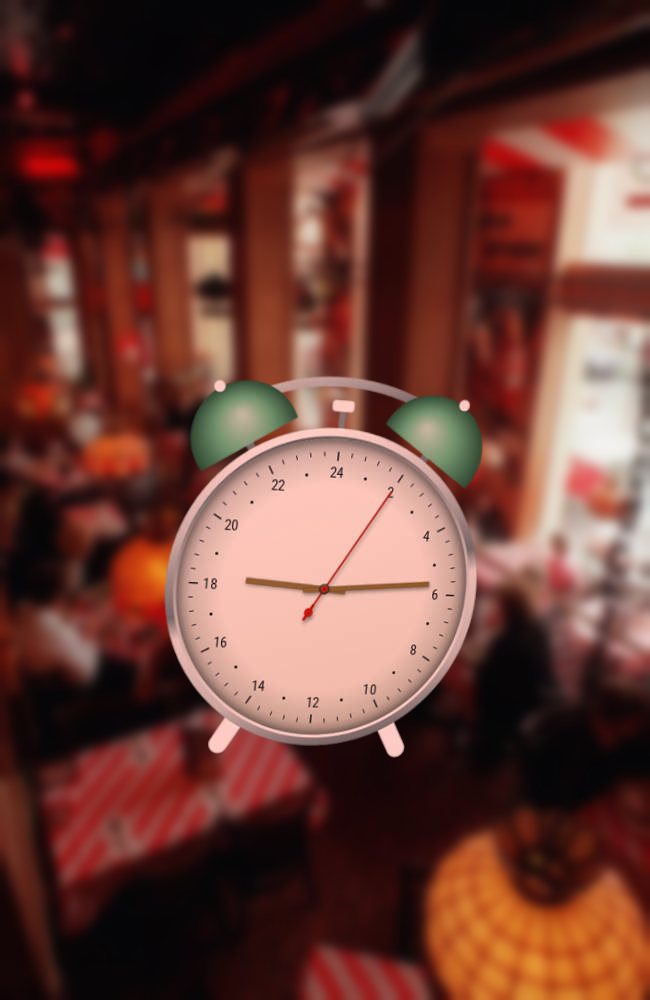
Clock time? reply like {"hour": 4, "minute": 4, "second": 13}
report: {"hour": 18, "minute": 14, "second": 5}
